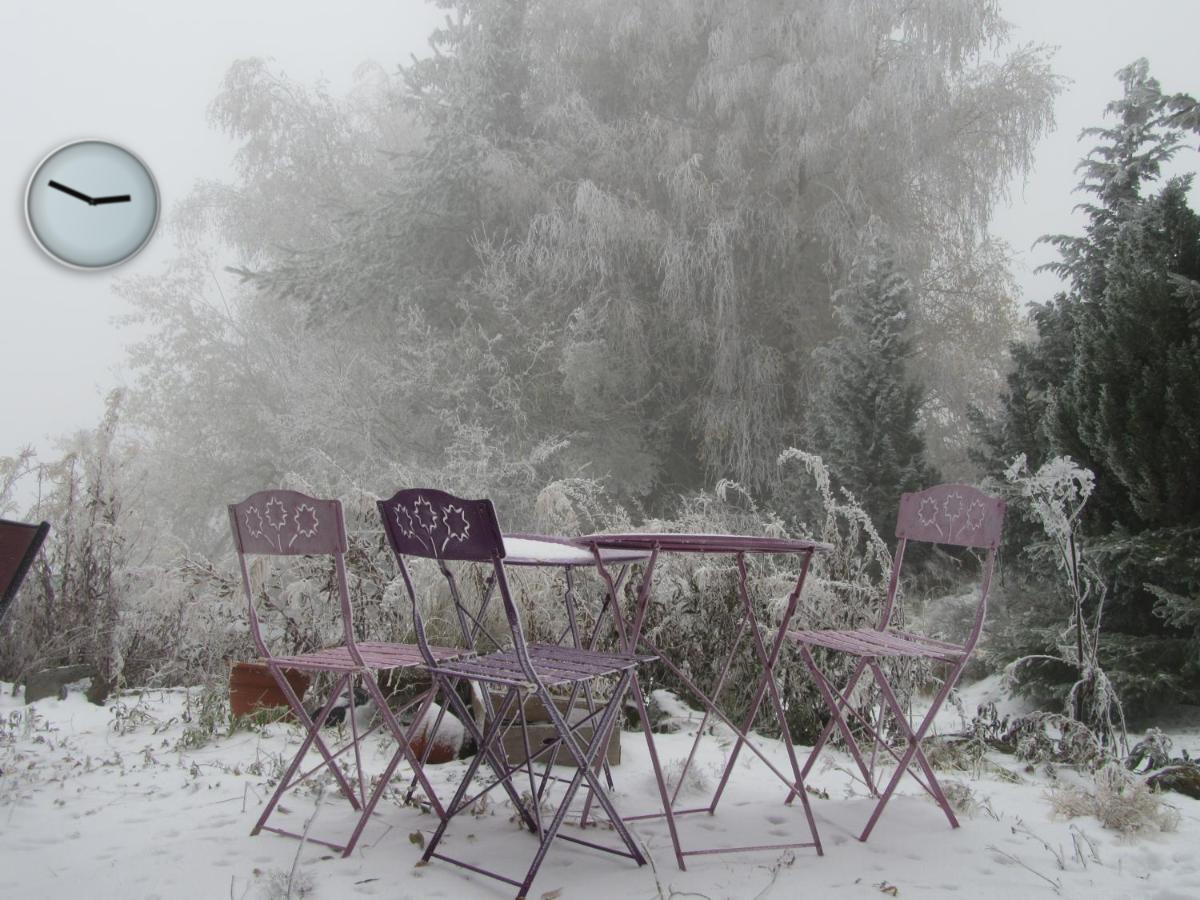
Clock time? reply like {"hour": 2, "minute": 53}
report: {"hour": 2, "minute": 49}
